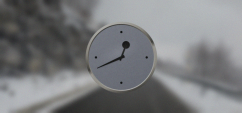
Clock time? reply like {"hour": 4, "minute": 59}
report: {"hour": 12, "minute": 41}
